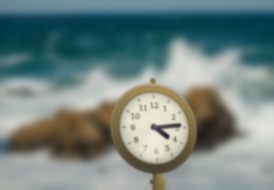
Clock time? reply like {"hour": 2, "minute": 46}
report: {"hour": 4, "minute": 14}
